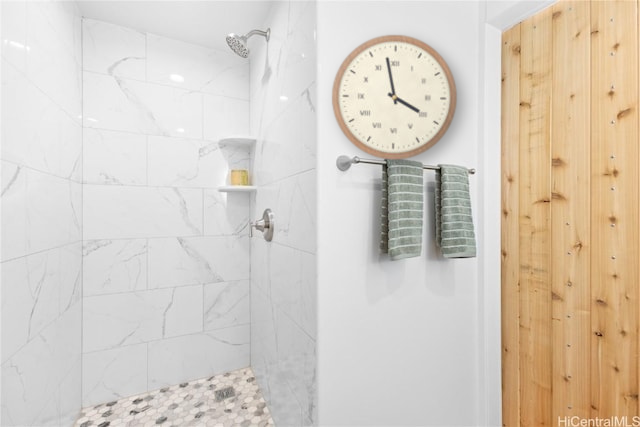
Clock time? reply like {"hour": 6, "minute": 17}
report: {"hour": 3, "minute": 58}
